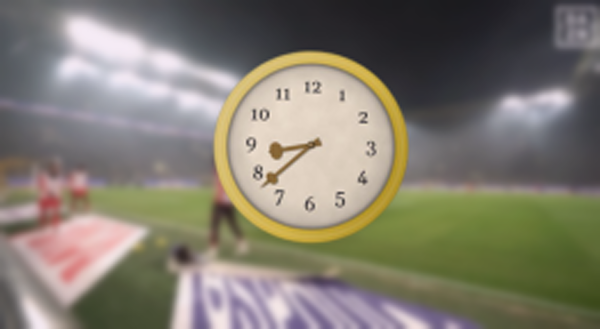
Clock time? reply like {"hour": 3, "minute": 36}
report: {"hour": 8, "minute": 38}
